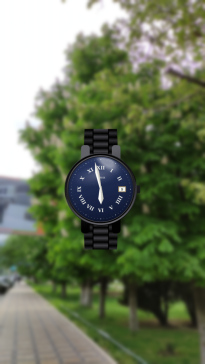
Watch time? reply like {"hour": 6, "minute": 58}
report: {"hour": 5, "minute": 58}
